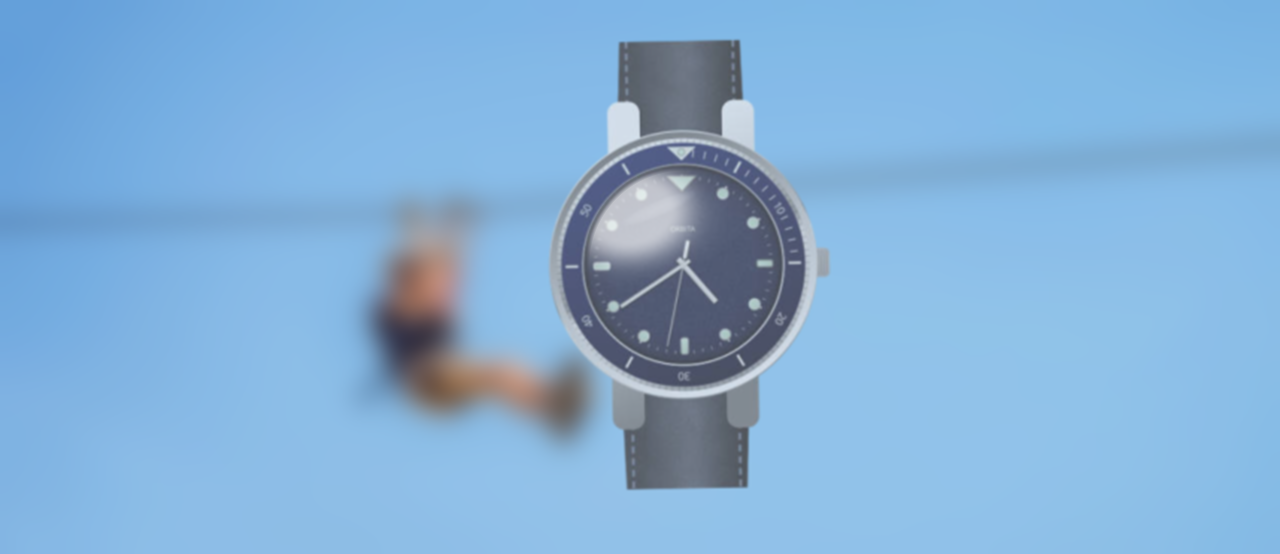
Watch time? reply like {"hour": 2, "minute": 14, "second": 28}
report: {"hour": 4, "minute": 39, "second": 32}
